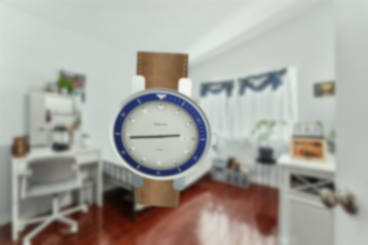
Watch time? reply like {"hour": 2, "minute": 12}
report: {"hour": 2, "minute": 44}
